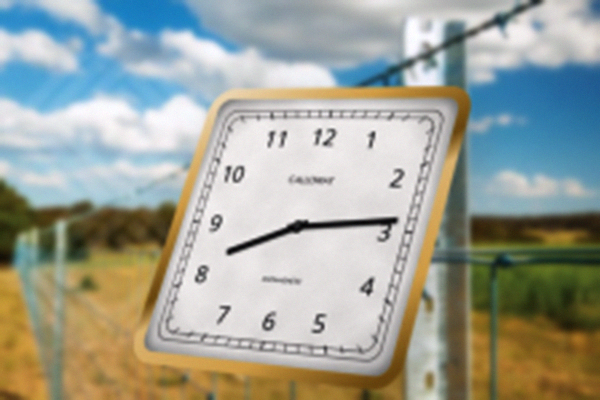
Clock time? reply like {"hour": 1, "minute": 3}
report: {"hour": 8, "minute": 14}
